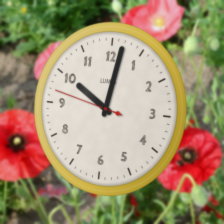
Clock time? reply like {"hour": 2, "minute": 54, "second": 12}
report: {"hour": 10, "minute": 1, "second": 47}
